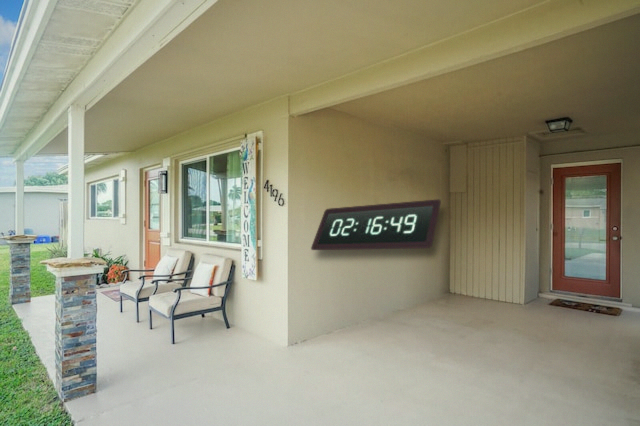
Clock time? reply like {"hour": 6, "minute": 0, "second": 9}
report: {"hour": 2, "minute": 16, "second": 49}
